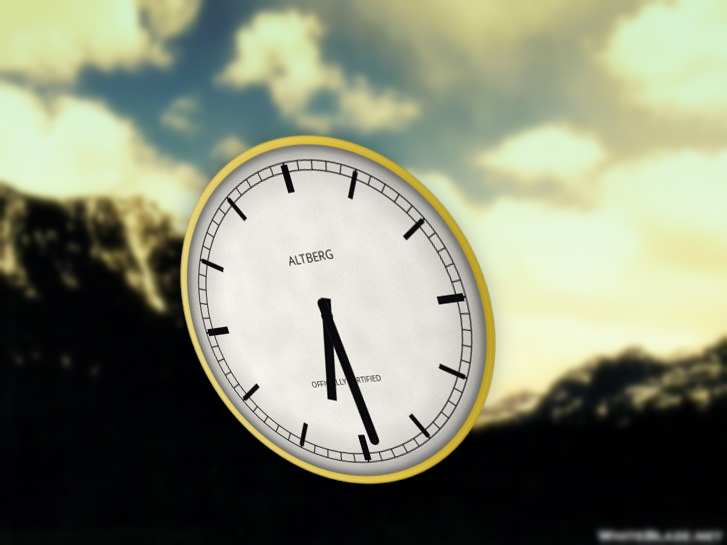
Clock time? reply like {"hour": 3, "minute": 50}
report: {"hour": 6, "minute": 29}
